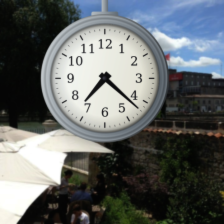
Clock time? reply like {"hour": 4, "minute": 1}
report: {"hour": 7, "minute": 22}
